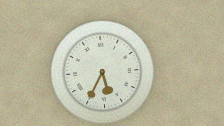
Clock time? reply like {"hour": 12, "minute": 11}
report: {"hour": 5, "minute": 35}
